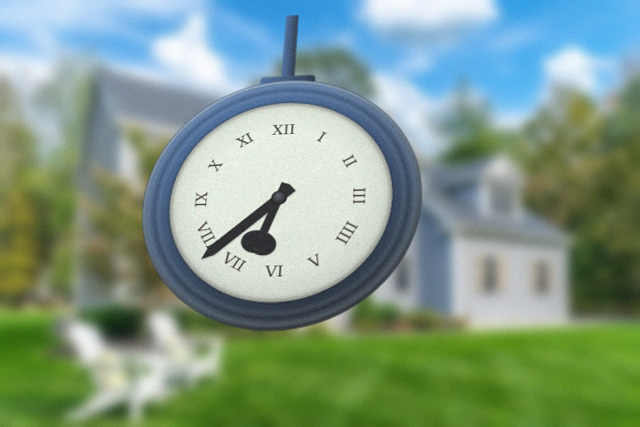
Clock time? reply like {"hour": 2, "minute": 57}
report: {"hour": 6, "minute": 38}
